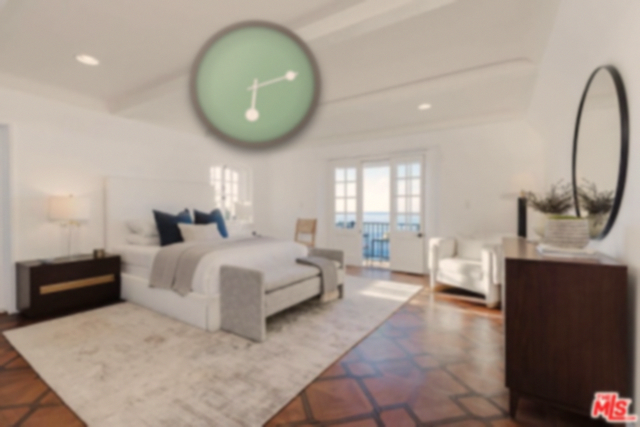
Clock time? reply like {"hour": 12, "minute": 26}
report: {"hour": 6, "minute": 12}
